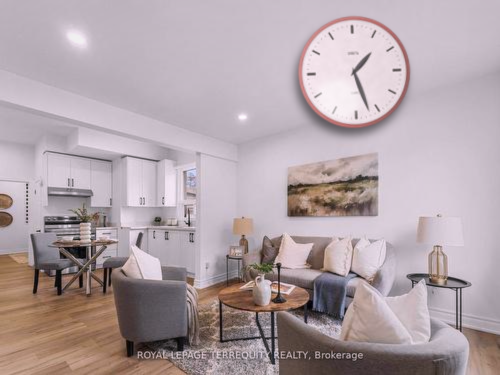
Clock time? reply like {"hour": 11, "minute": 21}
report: {"hour": 1, "minute": 27}
